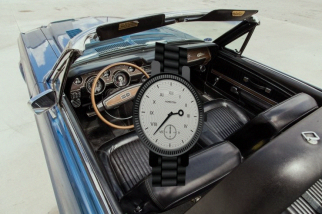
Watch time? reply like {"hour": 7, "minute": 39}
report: {"hour": 2, "minute": 37}
